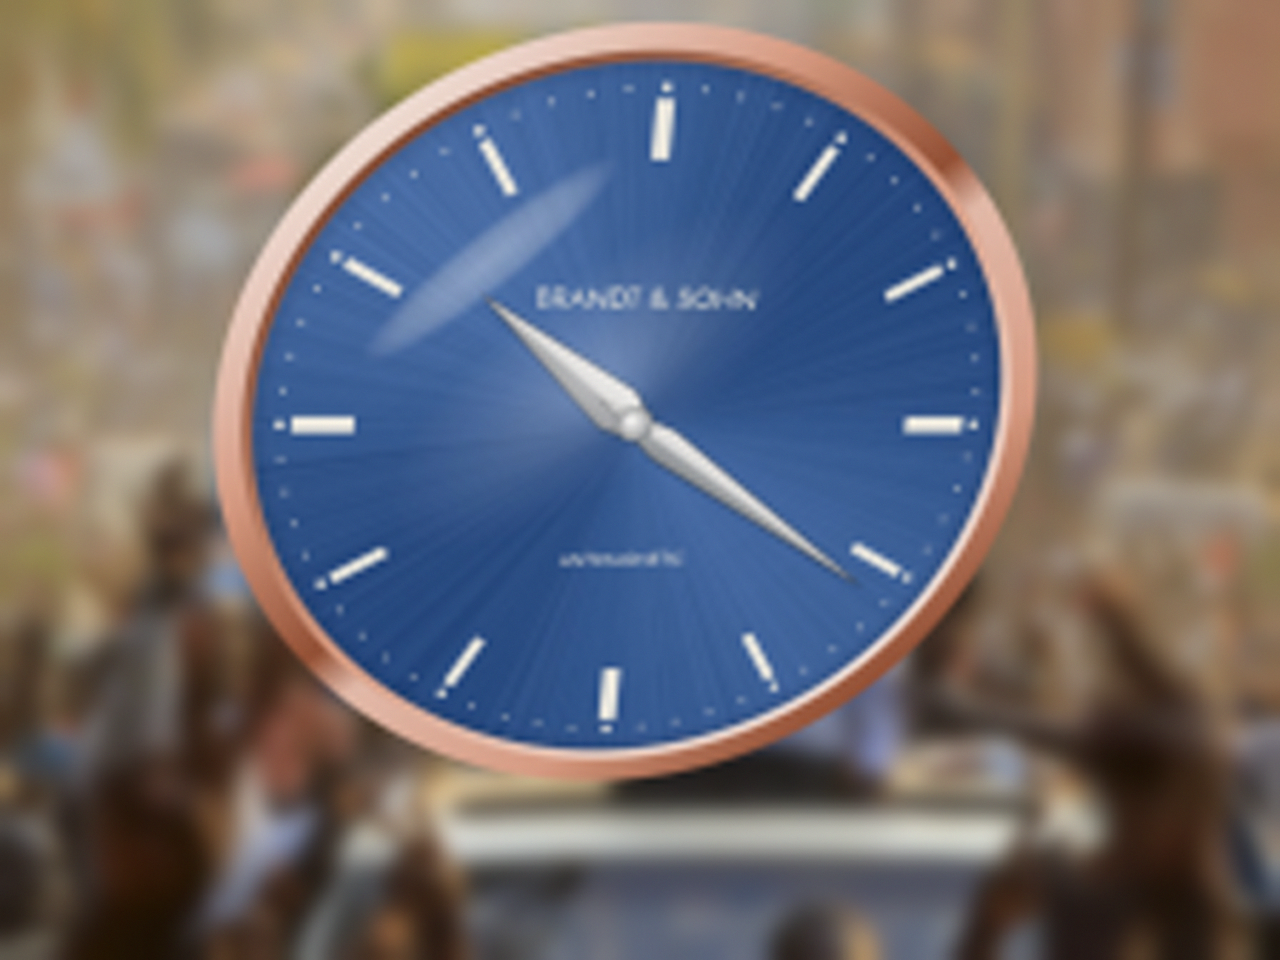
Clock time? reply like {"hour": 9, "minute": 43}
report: {"hour": 10, "minute": 21}
